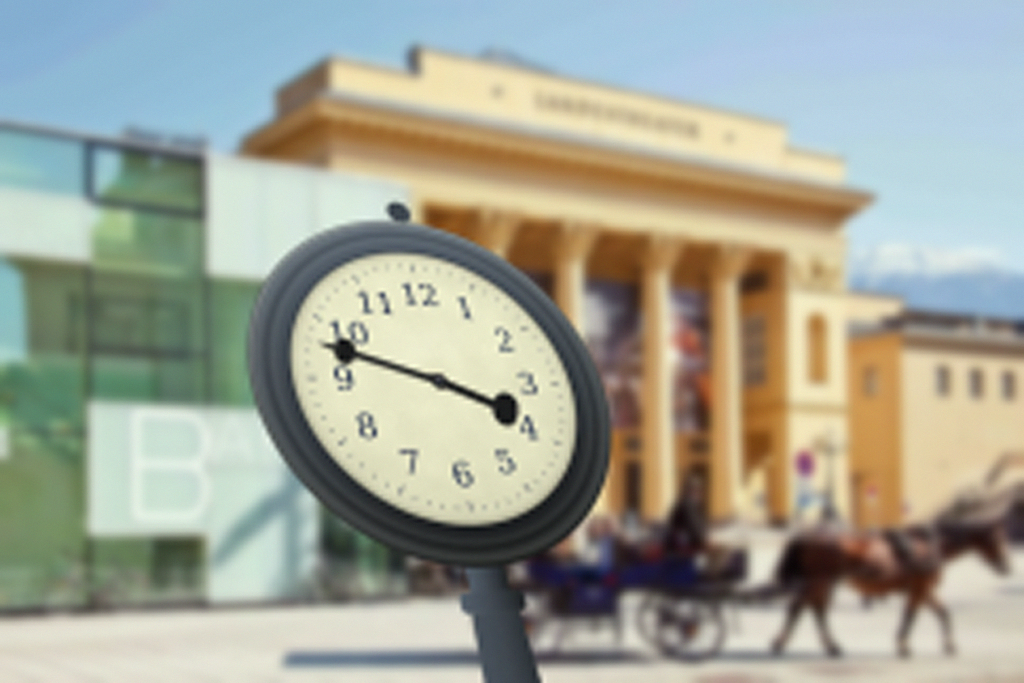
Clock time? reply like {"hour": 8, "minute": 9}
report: {"hour": 3, "minute": 48}
